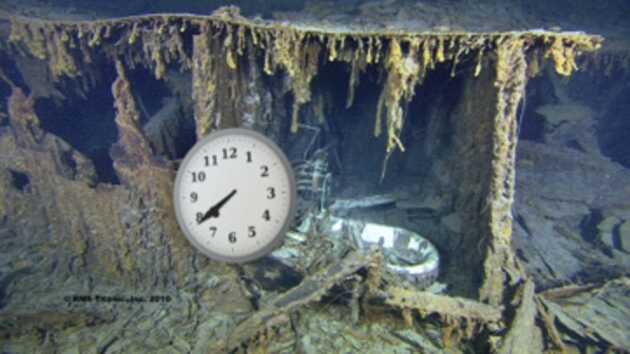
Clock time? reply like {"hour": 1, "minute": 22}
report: {"hour": 7, "minute": 39}
